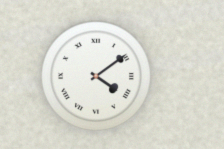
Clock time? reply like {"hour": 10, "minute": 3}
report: {"hour": 4, "minute": 9}
